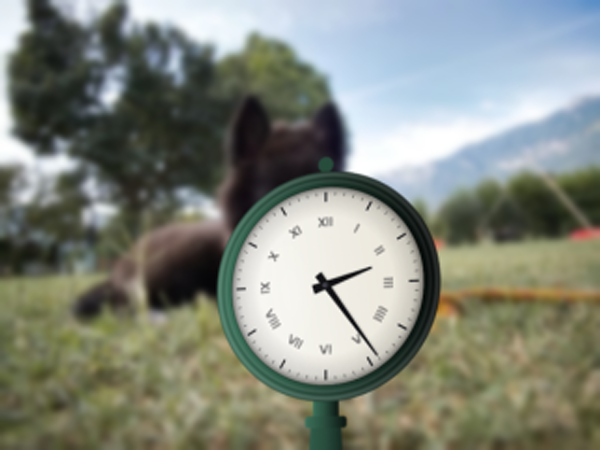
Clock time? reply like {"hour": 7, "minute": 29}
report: {"hour": 2, "minute": 24}
